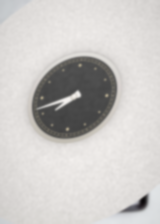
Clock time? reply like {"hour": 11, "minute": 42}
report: {"hour": 7, "minute": 42}
